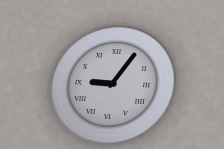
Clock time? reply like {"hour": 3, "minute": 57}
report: {"hour": 9, "minute": 5}
